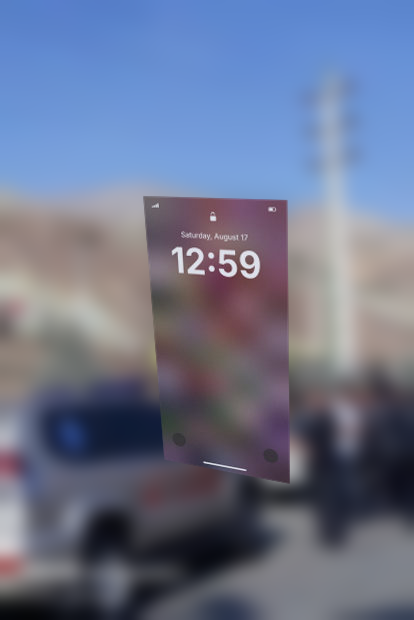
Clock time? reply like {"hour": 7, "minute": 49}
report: {"hour": 12, "minute": 59}
